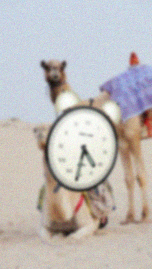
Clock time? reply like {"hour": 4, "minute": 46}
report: {"hour": 4, "minute": 31}
